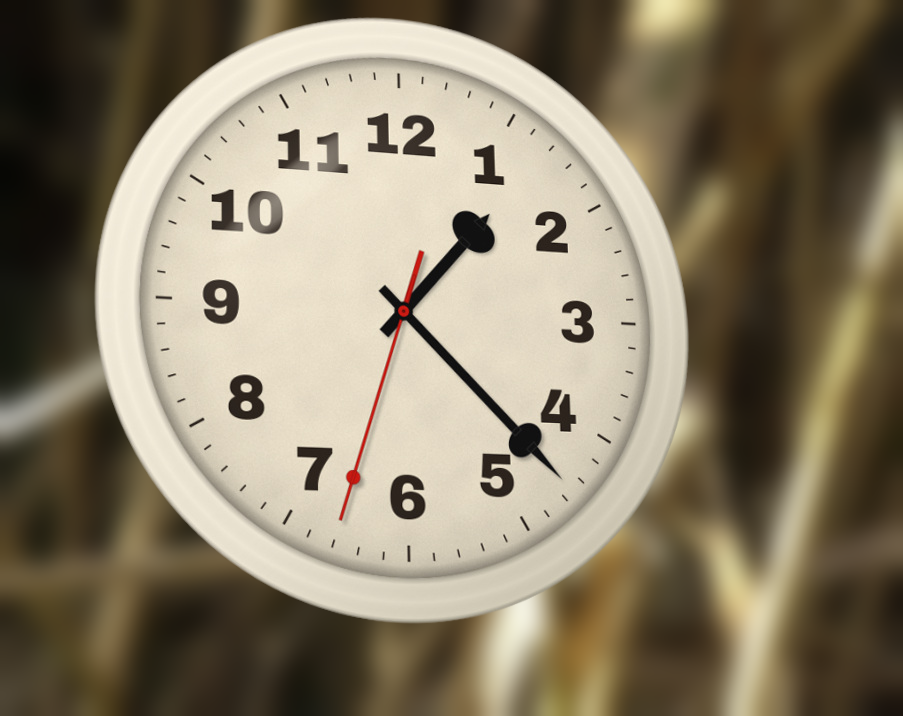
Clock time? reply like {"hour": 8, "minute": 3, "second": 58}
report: {"hour": 1, "minute": 22, "second": 33}
